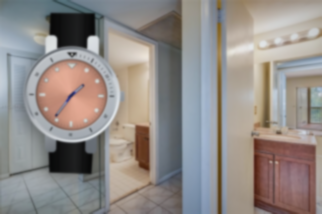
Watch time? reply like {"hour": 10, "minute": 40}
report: {"hour": 1, "minute": 36}
